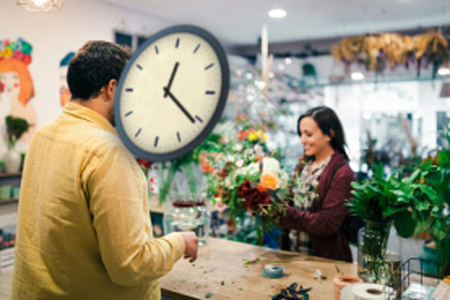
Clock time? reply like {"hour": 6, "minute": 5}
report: {"hour": 12, "minute": 21}
